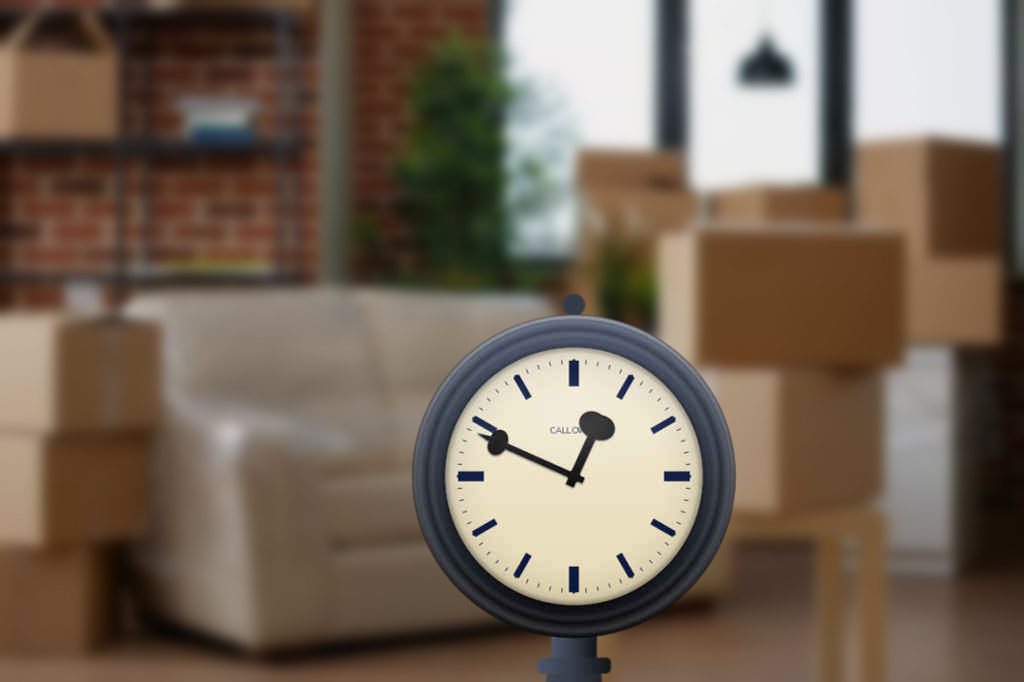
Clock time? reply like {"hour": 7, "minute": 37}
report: {"hour": 12, "minute": 49}
